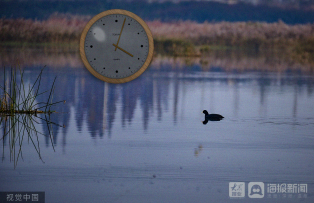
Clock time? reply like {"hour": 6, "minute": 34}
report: {"hour": 4, "minute": 3}
